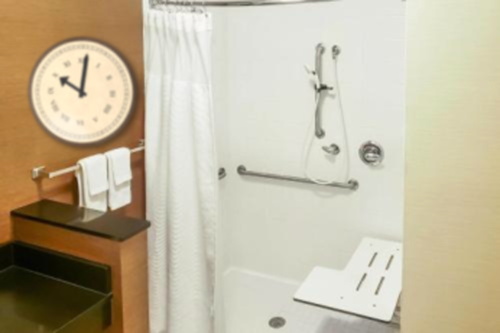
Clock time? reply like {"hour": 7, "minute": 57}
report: {"hour": 10, "minute": 1}
